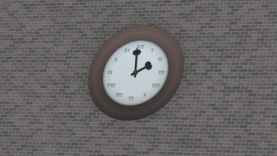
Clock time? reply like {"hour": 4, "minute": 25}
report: {"hour": 1, "minute": 59}
